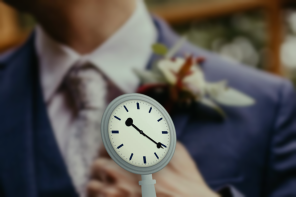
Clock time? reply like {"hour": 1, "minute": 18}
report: {"hour": 10, "minute": 21}
